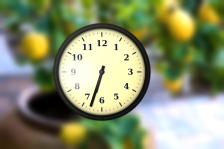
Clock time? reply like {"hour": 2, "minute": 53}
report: {"hour": 6, "minute": 33}
